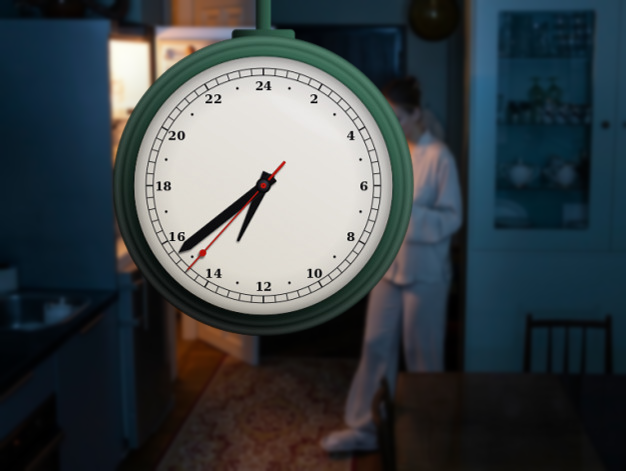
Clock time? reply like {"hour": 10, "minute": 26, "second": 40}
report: {"hour": 13, "minute": 38, "second": 37}
